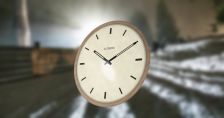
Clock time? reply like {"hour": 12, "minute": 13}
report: {"hour": 10, "minute": 10}
